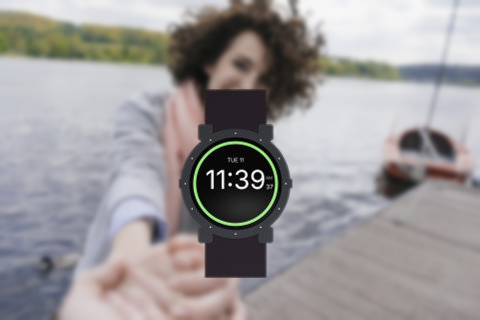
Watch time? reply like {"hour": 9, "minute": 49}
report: {"hour": 11, "minute": 39}
